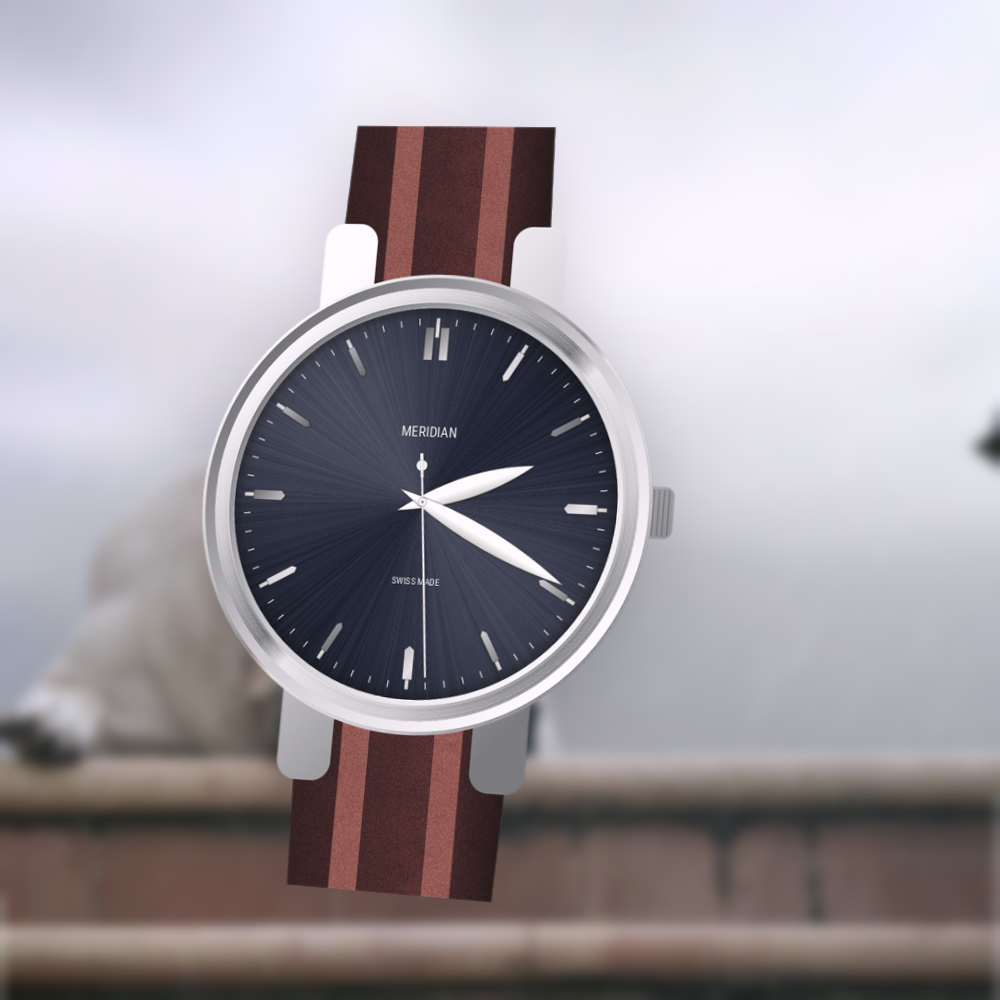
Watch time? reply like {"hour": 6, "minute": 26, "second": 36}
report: {"hour": 2, "minute": 19, "second": 29}
